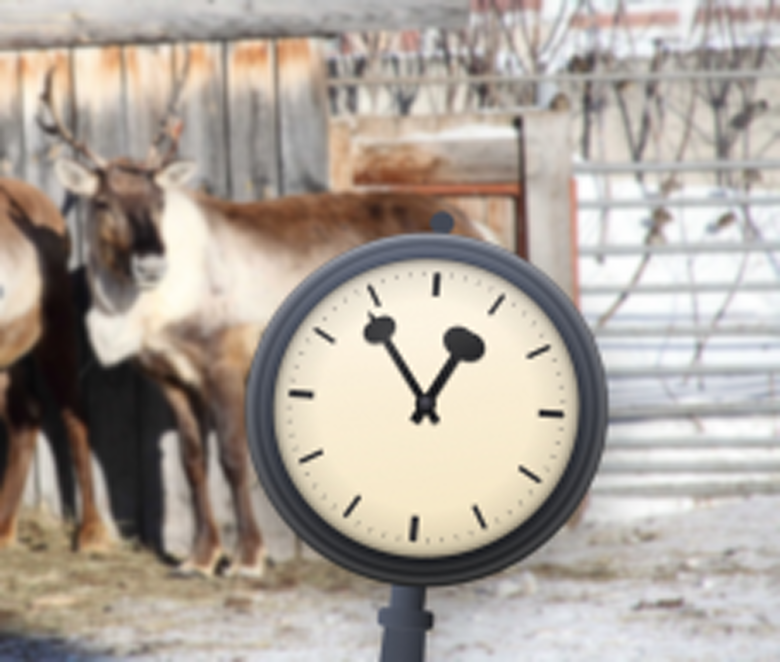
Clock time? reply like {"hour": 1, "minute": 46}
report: {"hour": 12, "minute": 54}
